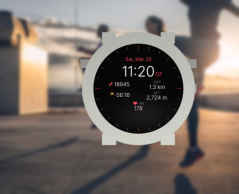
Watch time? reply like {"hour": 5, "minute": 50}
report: {"hour": 11, "minute": 20}
